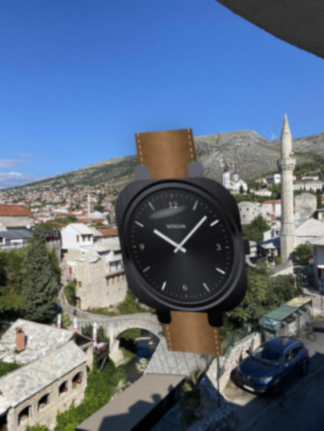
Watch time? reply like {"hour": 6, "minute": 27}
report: {"hour": 10, "minute": 8}
